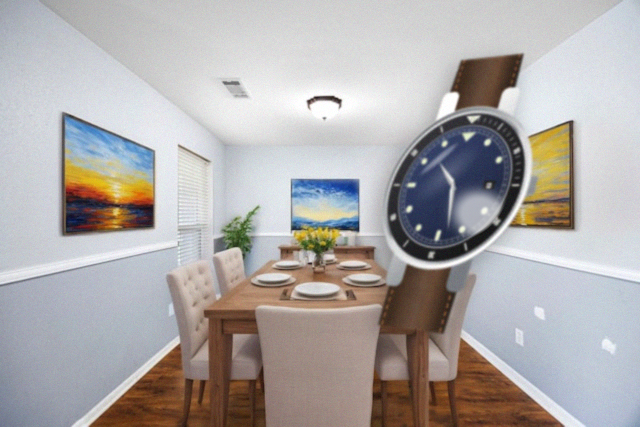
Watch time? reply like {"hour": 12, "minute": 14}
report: {"hour": 10, "minute": 28}
